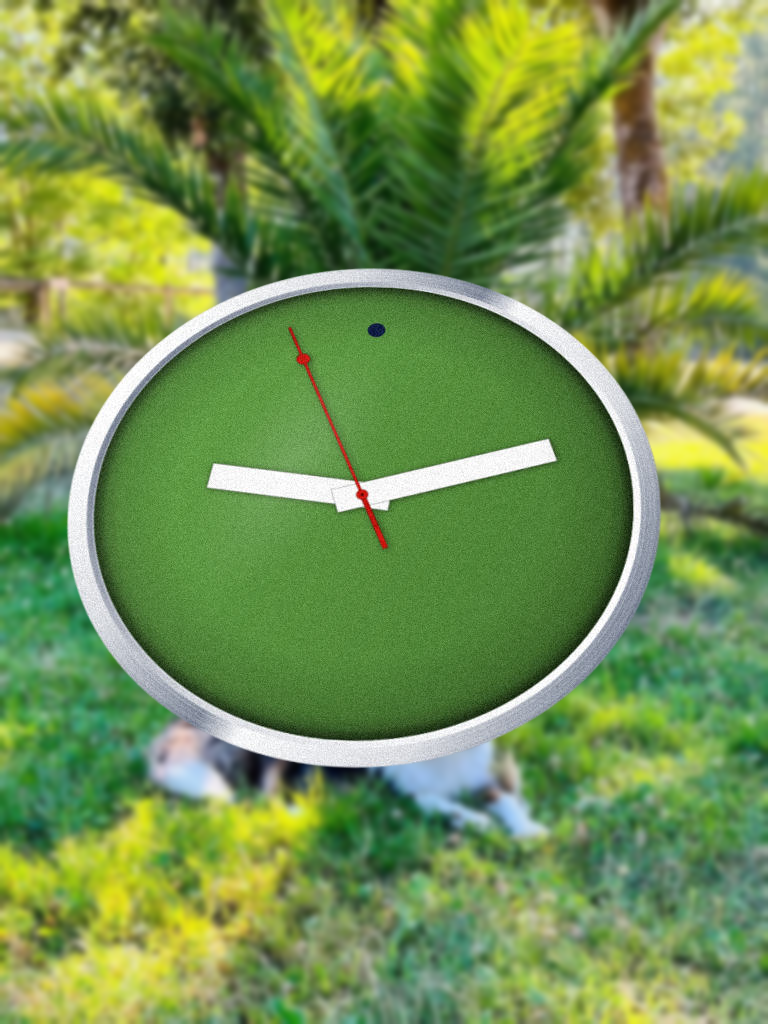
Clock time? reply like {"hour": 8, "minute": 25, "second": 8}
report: {"hour": 9, "minute": 11, "second": 56}
